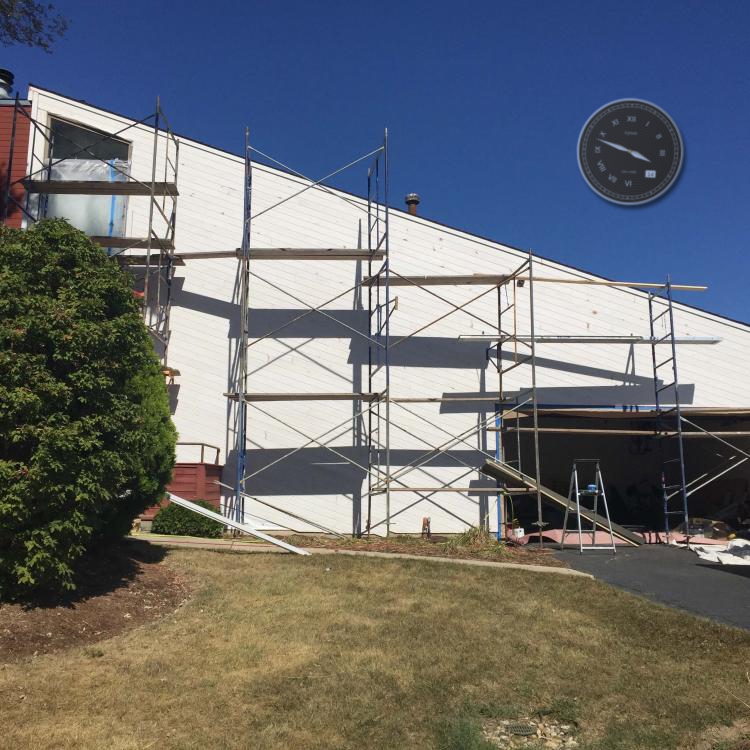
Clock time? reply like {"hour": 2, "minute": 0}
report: {"hour": 3, "minute": 48}
